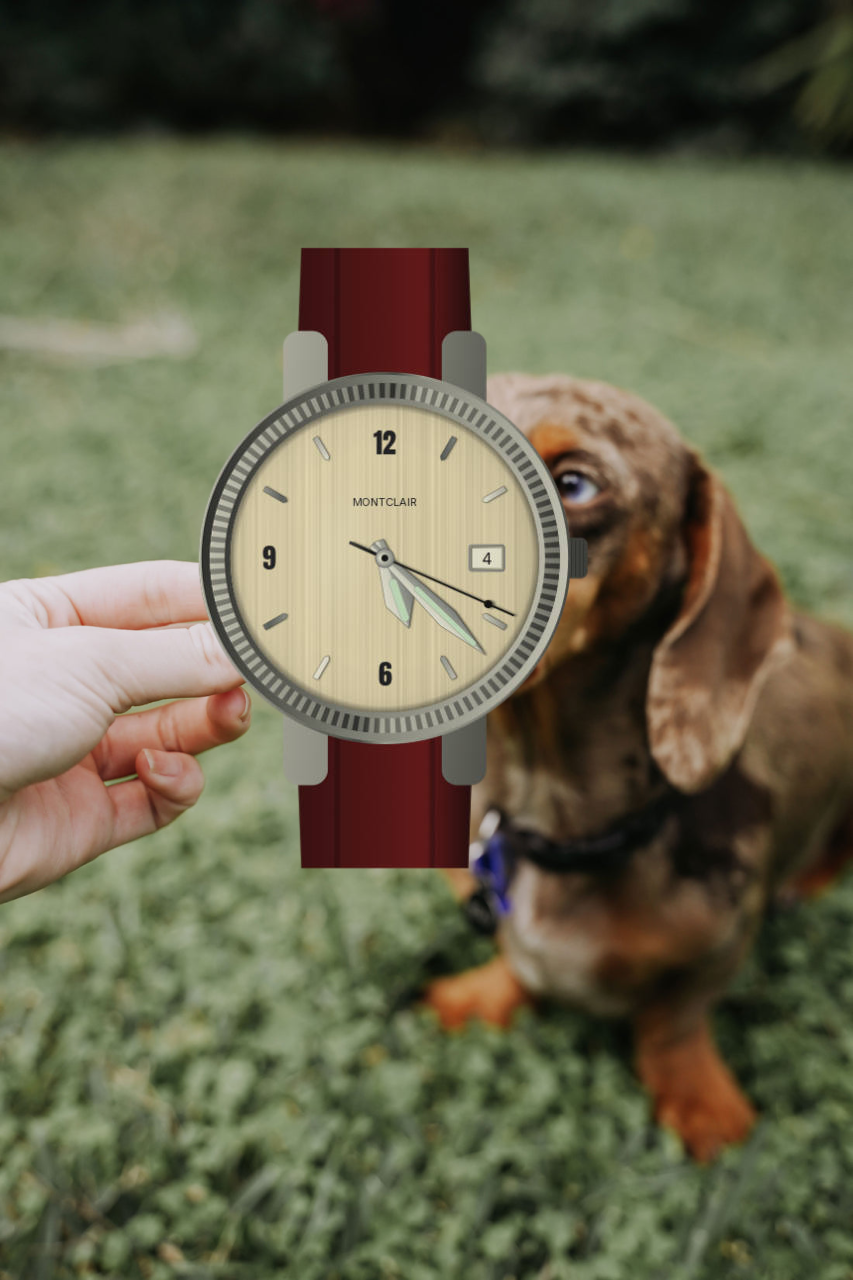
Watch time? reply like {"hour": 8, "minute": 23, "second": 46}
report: {"hour": 5, "minute": 22, "second": 19}
